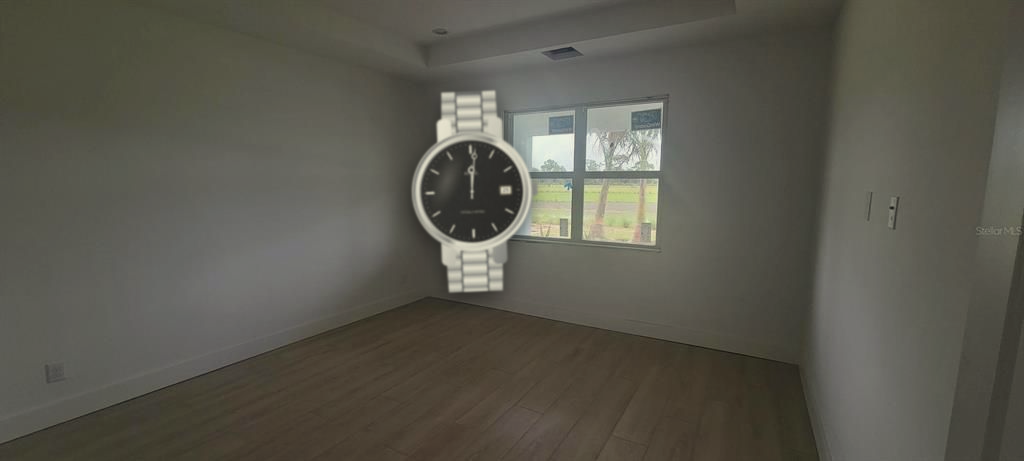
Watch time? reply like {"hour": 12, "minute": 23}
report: {"hour": 12, "minute": 1}
